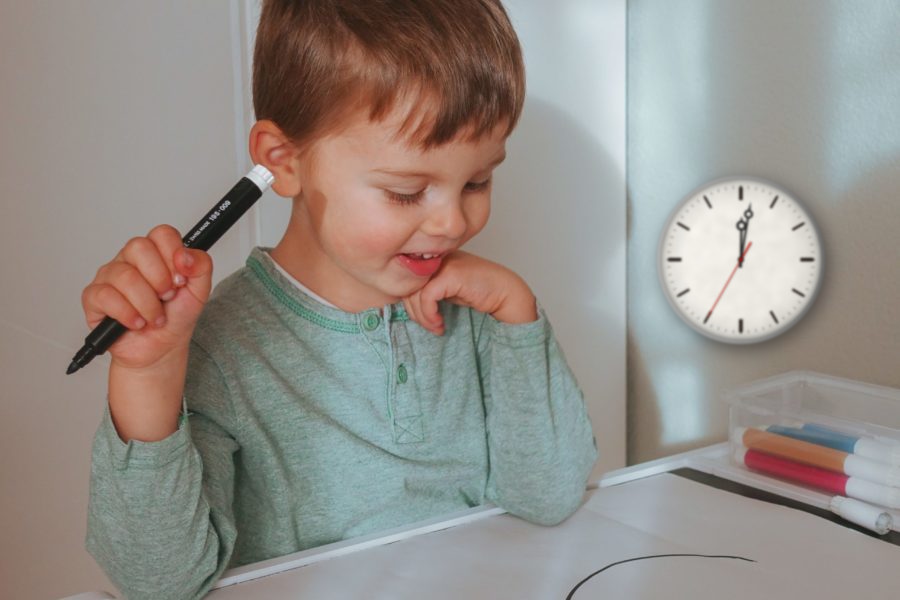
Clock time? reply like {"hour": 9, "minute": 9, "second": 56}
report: {"hour": 12, "minute": 1, "second": 35}
